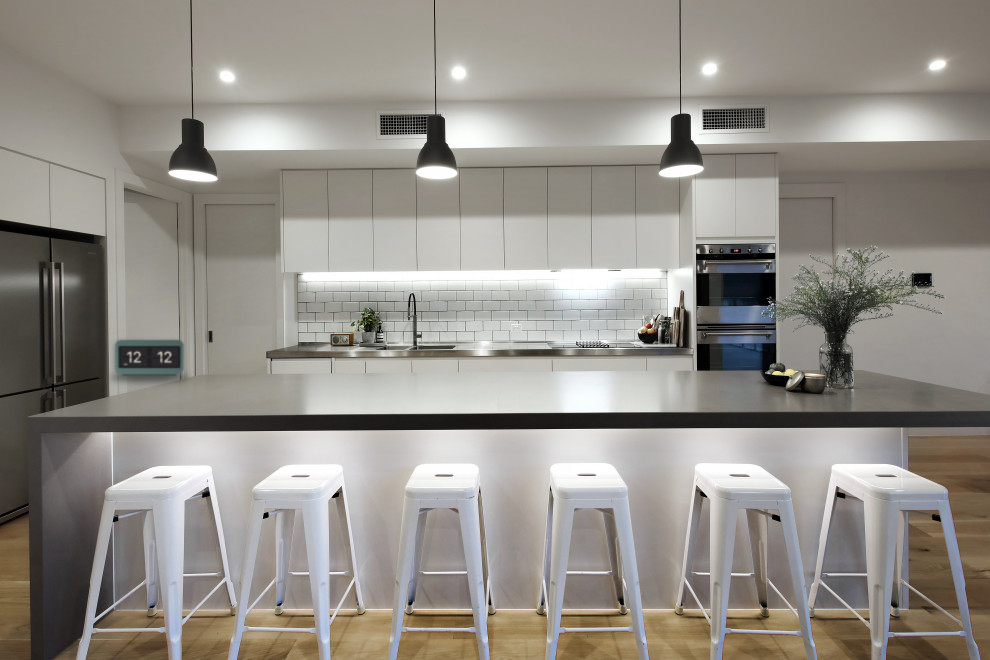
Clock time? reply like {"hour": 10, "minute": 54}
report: {"hour": 12, "minute": 12}
